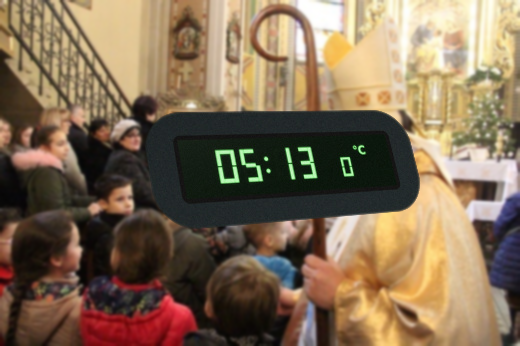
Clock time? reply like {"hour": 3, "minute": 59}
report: {"hour": 5, "minute": 13}
